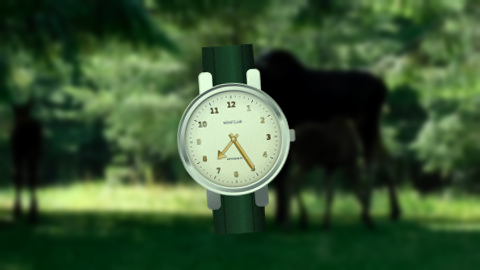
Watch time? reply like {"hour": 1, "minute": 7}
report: {"hour": 7, "minute": 25}
